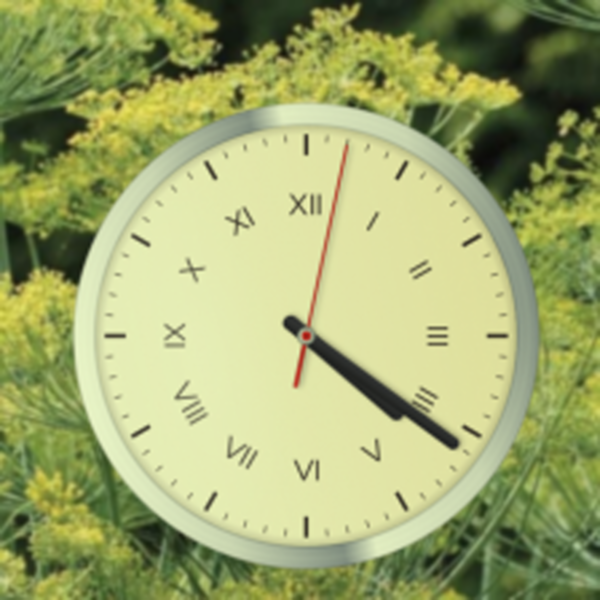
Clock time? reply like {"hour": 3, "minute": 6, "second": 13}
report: {"hour": 4, "minute": 21, "second": 2}
